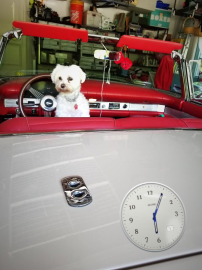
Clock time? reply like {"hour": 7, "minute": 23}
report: {"hour": 6, "minute": 5}
